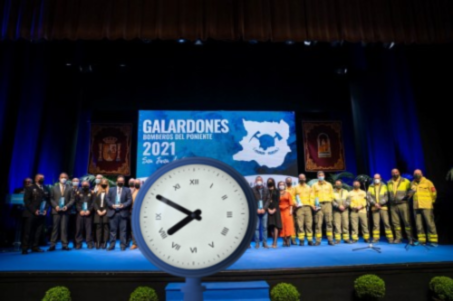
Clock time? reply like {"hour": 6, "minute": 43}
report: {"hour": 7, "minute": 50}
